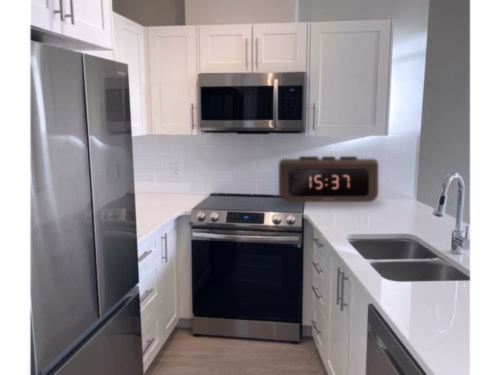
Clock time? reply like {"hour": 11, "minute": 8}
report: {"hour": 15, "minute": 37}
